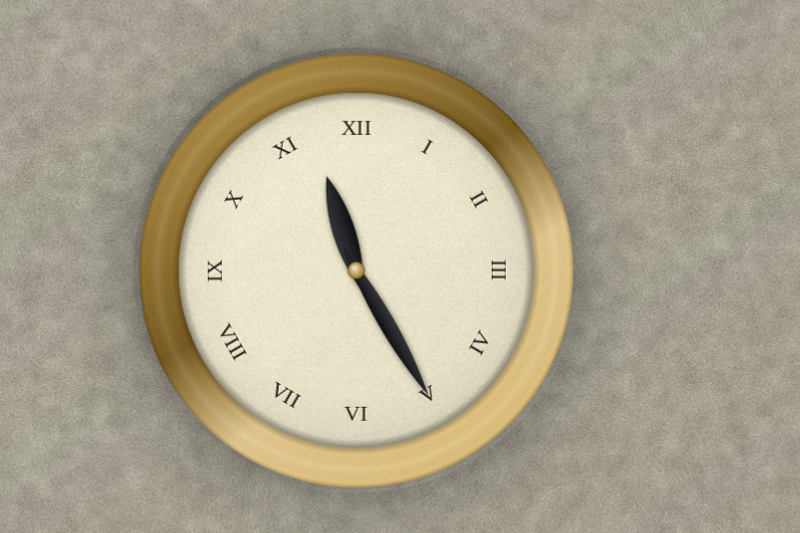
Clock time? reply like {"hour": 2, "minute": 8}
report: {"hour": 11, "minute": 25}
